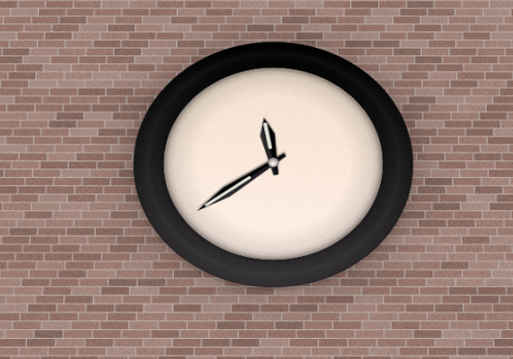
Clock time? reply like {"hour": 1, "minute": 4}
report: {"hour": 11, "minute": 39}
